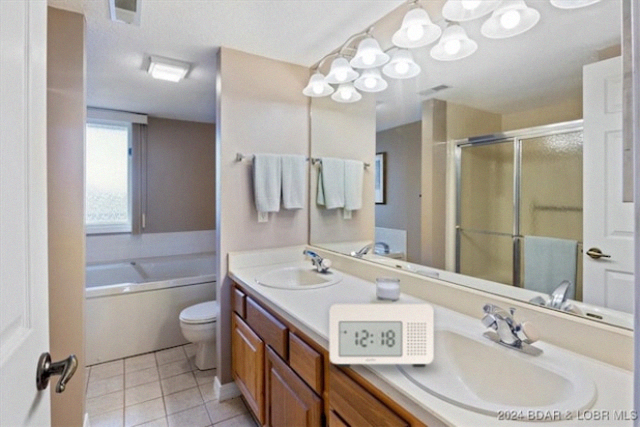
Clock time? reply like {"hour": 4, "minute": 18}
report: {"hour": 12, "minute": 18}
